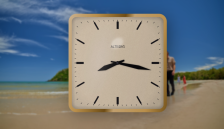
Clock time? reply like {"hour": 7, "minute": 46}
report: {"hour": 8, "minute": 17}
